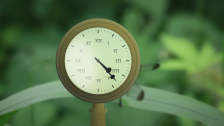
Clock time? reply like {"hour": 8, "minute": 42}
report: {"hour": 4, "minute": 23}
